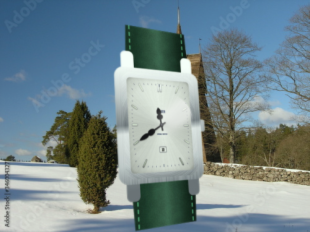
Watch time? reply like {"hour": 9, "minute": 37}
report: {"hour": 11, "minute": 40}
